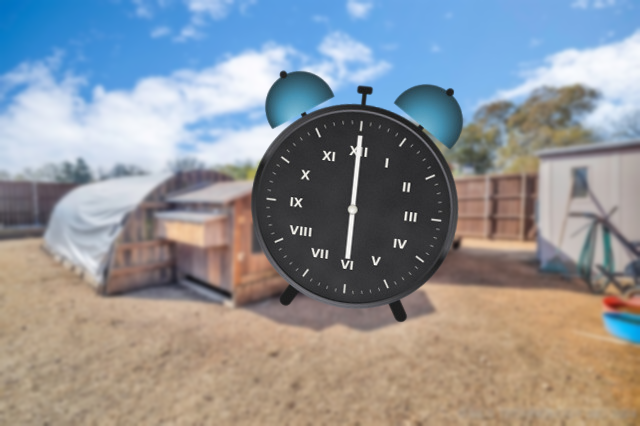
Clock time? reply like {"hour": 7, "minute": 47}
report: {"hour": 6, "minute": 0}
